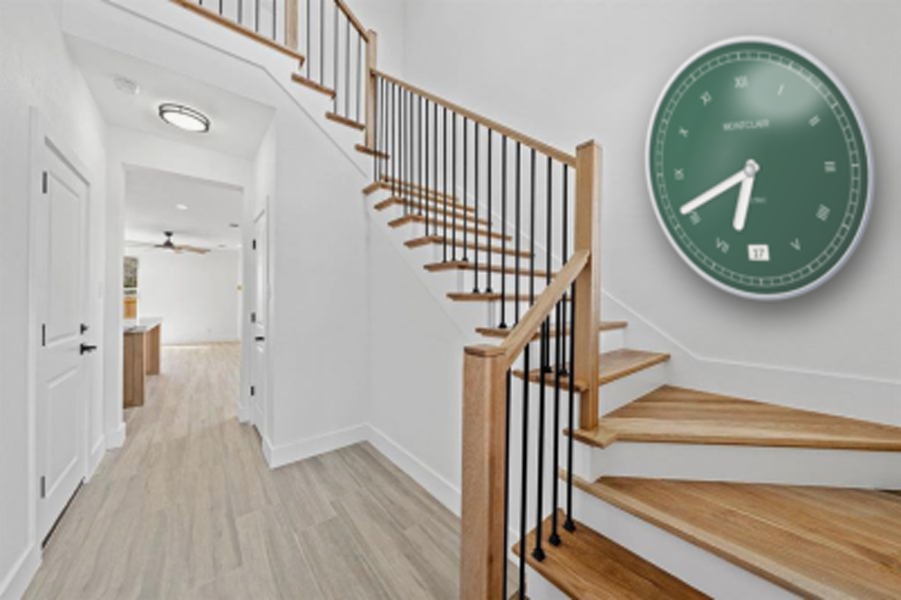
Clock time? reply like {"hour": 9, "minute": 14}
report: {"hour": 6, "minute": 41}
